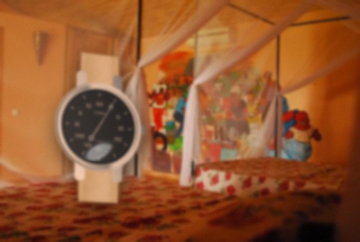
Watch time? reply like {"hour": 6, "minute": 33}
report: {"hour": 7, "minute": 5}
